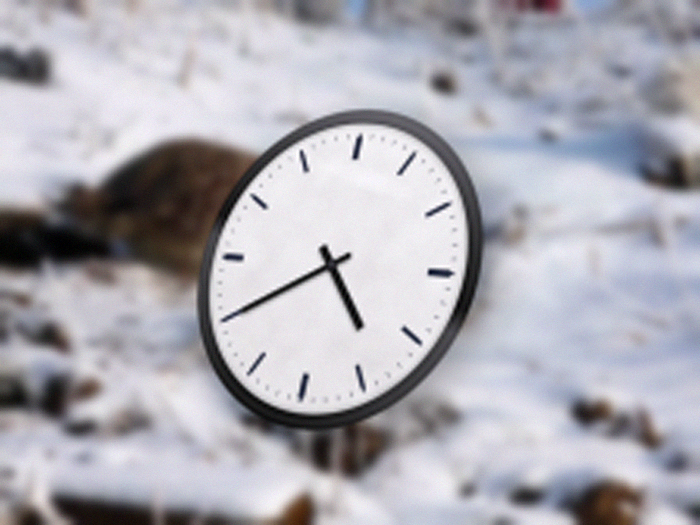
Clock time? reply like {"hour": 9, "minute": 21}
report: {"hour": 4, "minute": 40}
